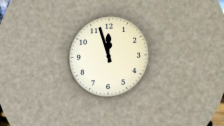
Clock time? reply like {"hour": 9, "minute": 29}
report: {"hour": 11, "minute": 57}
